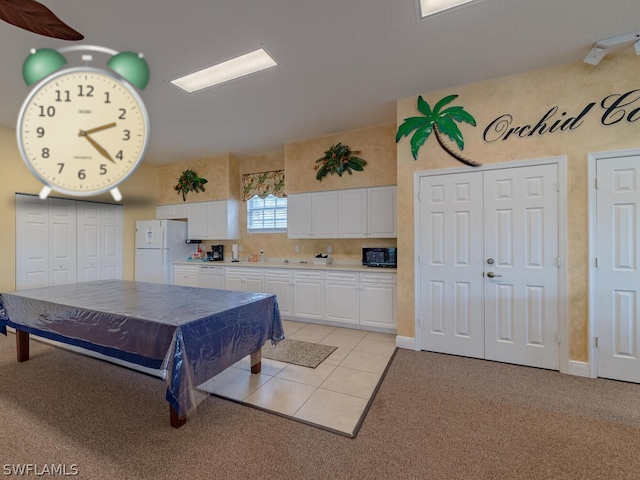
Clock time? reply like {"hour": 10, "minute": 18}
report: {"hour": 2, "minute": 22}
